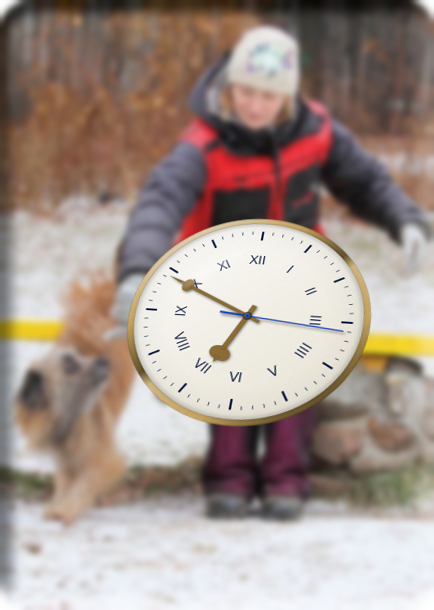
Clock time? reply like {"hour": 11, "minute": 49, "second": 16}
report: {"hour": 6, "minute": 49, "second": 16}
